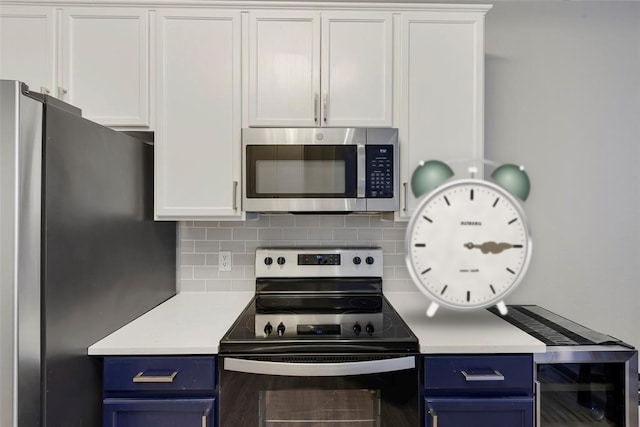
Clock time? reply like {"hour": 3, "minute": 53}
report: {"hour": 3, "minute": 15}
